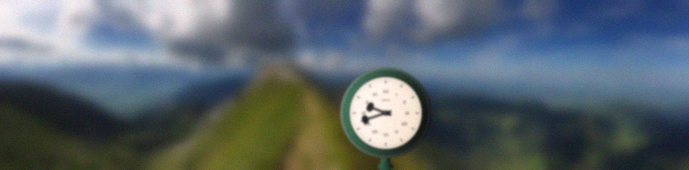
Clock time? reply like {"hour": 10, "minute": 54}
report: {"hour": 9, "minute": 42}
